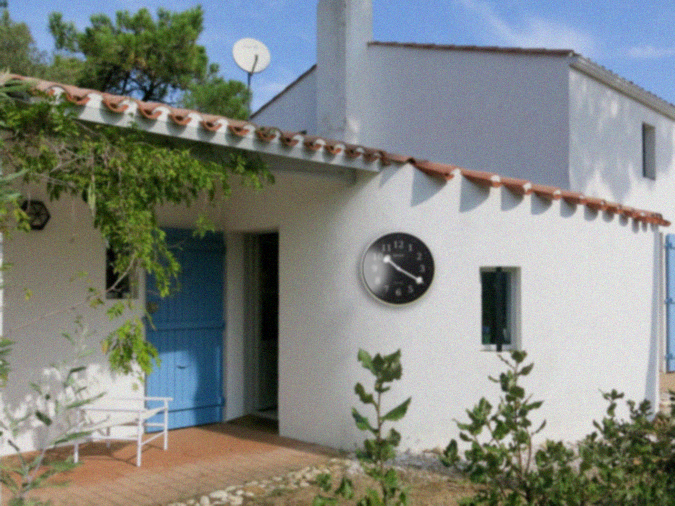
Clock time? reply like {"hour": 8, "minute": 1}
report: {"hour": 10, "minute": 20}
